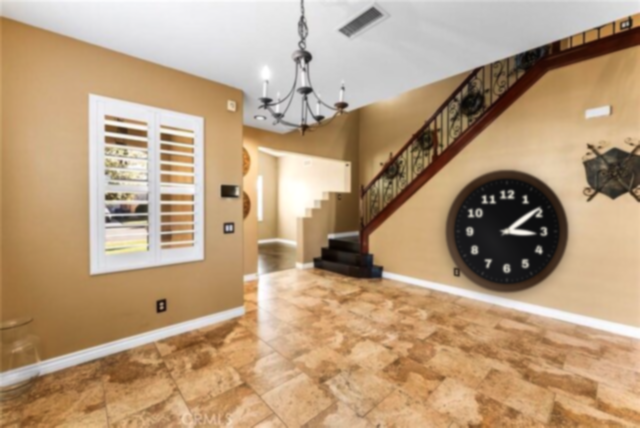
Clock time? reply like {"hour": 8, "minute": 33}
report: {"hour": 3, "minute": 9}
